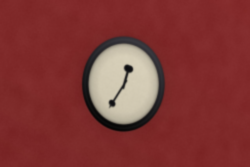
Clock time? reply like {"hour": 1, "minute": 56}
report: {"hour": 12, "minute": 36}
